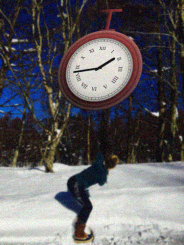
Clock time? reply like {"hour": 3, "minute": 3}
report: {"hour": 1, "minute": 43}
